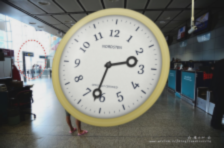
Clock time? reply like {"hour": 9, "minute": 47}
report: {"hour": 2, "minute": 32}
